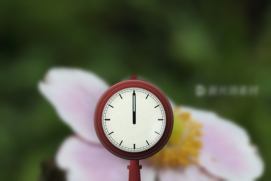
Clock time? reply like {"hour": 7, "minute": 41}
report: {"hour": 12, "minute": 0}
